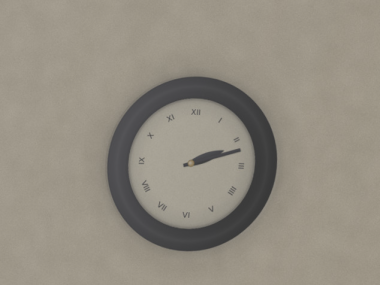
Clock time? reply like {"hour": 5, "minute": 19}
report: {"hour": 2, "minute": 12}
